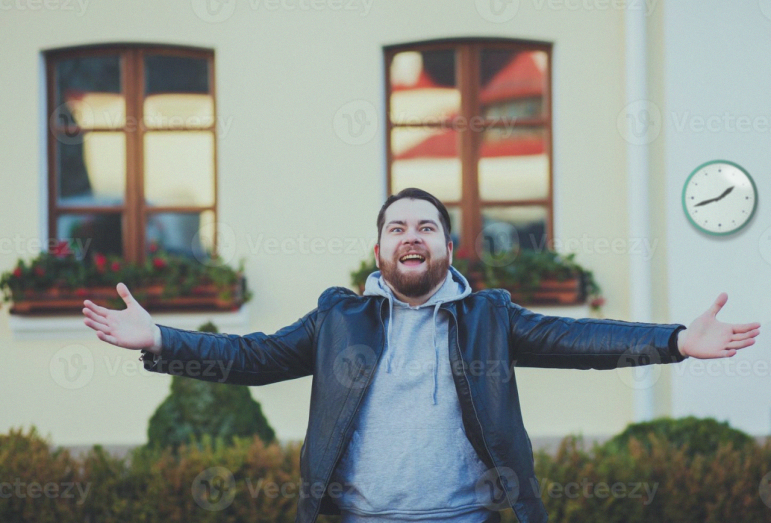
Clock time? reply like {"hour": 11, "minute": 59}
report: {"hour": 1, "minute": 42}
